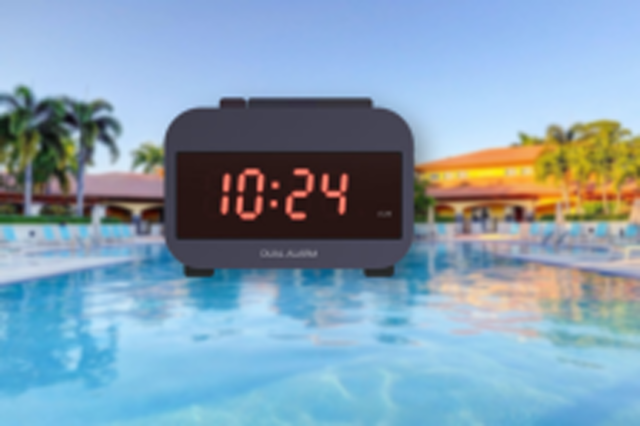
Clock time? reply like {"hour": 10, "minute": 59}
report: {"hour": 10, "minute": 24}
